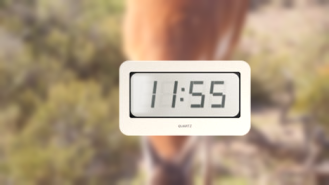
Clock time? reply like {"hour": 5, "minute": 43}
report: {"hour": 11, "minute": 55}
